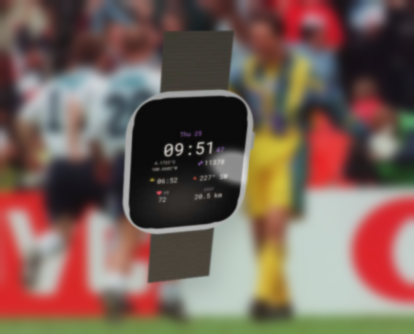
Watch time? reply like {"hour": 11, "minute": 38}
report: {"hour": 9, "minute": 51}
